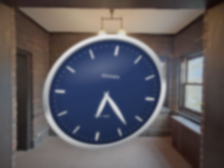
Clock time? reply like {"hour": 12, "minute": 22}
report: {"hour": 6, "minute": 23}
